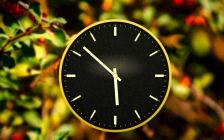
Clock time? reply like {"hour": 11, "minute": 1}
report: {"hour": 5, "minute": 52}
